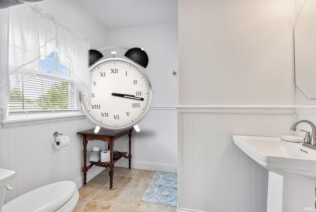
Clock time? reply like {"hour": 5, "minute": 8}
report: {"hour": 3, "minute": 17}
